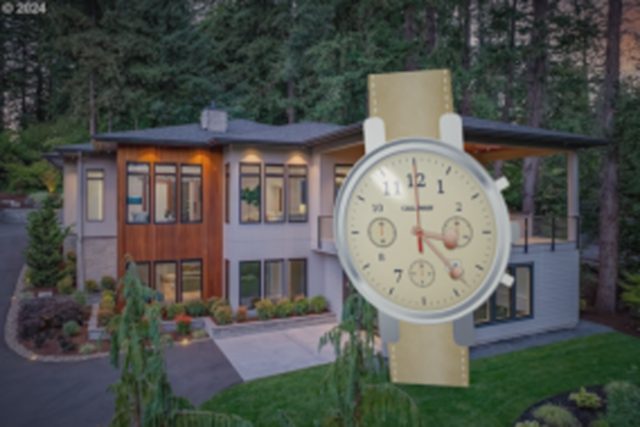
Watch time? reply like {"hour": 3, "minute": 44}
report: {"hour": 3, "minute": 23}
